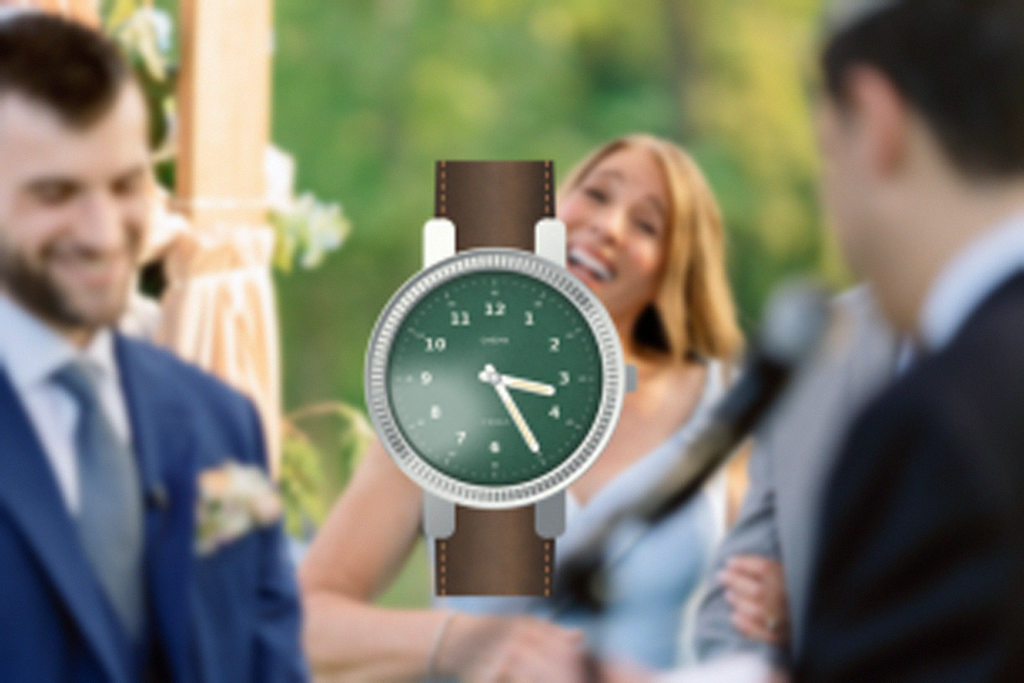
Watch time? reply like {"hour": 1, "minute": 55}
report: {"hour": 3, "minute": 25}
